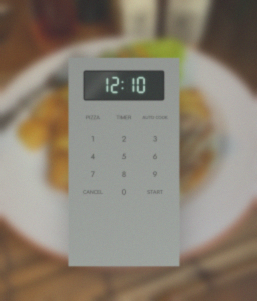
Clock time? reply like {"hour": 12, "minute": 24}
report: {"hour": 12, "minute": 10}
